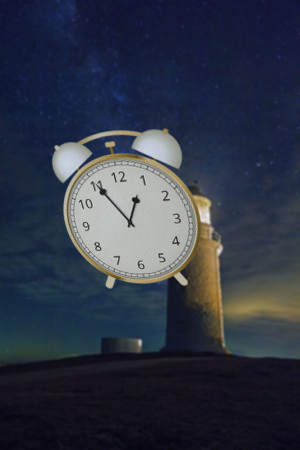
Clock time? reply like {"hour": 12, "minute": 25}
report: {"hour": 12, "minute": 55}
